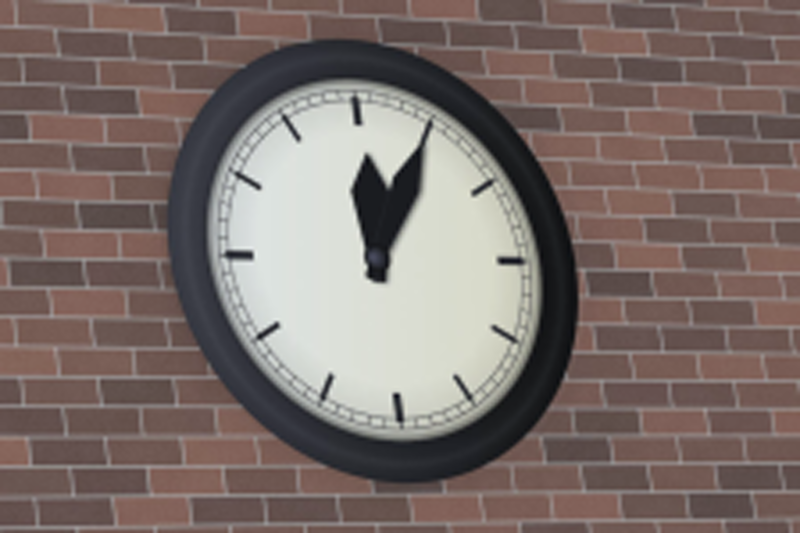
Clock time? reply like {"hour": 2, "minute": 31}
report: {"hour": 12, "minute": 5}
